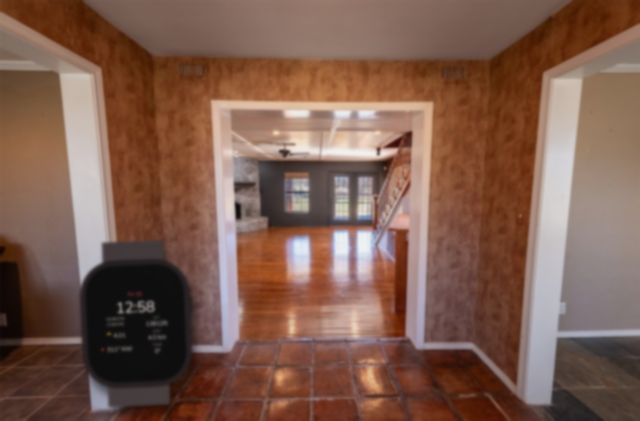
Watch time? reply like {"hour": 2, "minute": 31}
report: {"hour": 12, "minute": 58}
